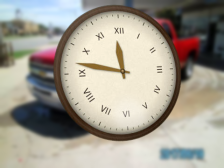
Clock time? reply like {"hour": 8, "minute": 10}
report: {"hour": 11, "minute": 47}
